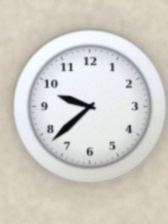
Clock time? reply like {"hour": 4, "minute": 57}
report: {"hour": 9, "minute": 38}
